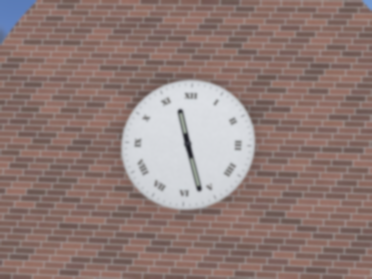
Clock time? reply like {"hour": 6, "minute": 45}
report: {"hour": 11, "minute": 27}
